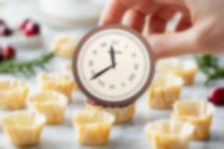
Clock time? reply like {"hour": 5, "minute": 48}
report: {"hour": 11, "minute": 39}
